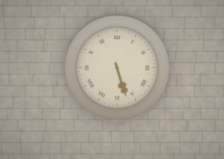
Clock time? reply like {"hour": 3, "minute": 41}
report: {"hour": 5, "minute": 27}
